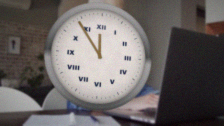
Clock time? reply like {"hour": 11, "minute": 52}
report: {"hour": 11, "minute": 54}
